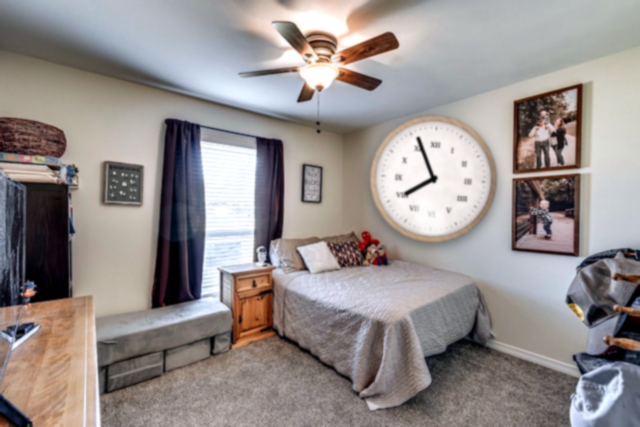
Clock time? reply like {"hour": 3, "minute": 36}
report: {"hour": 7, "minute": 56}
